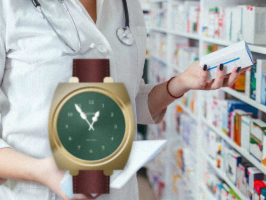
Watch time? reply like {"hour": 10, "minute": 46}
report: {"hour": 12, "minute": 54}
